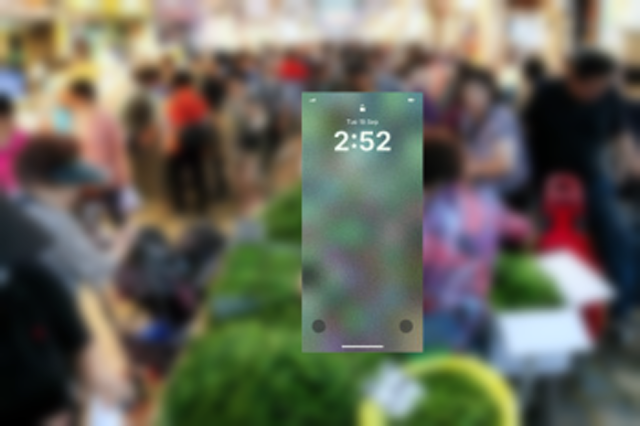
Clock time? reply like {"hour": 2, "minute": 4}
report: {"hour": 2, "minute": 52}
